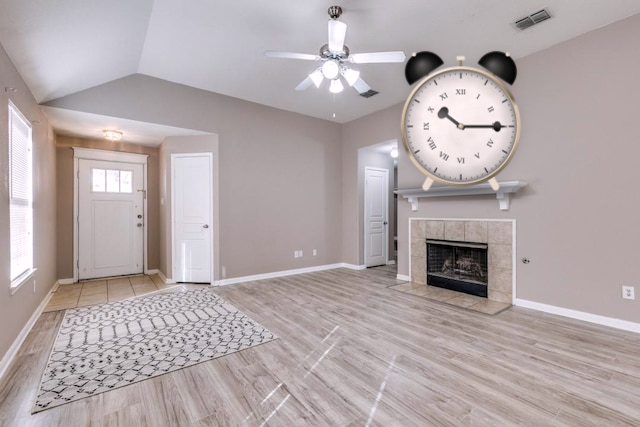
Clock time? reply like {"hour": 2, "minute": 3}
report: {"hour": 10, "minute": 15}
